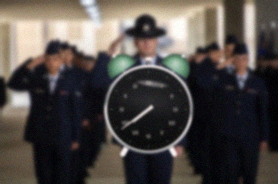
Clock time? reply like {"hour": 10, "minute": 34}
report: {"hour": 7, "minute": 39}
